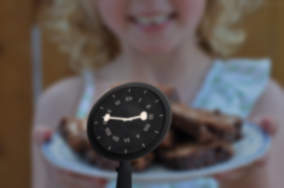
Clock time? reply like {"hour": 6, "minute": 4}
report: {"hour": 2, "minute": 47}
